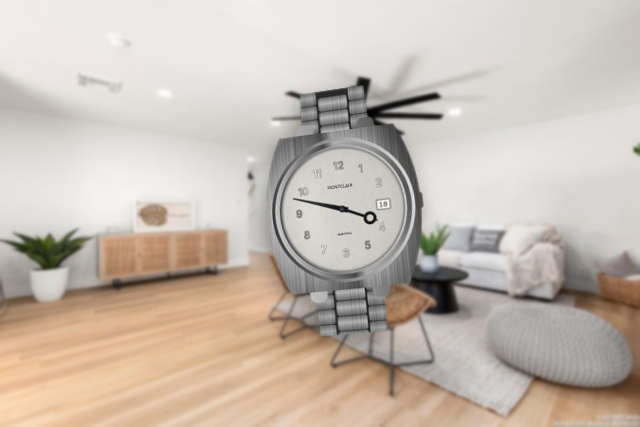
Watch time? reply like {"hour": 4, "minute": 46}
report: {"hour": 3, "minute": 48}
